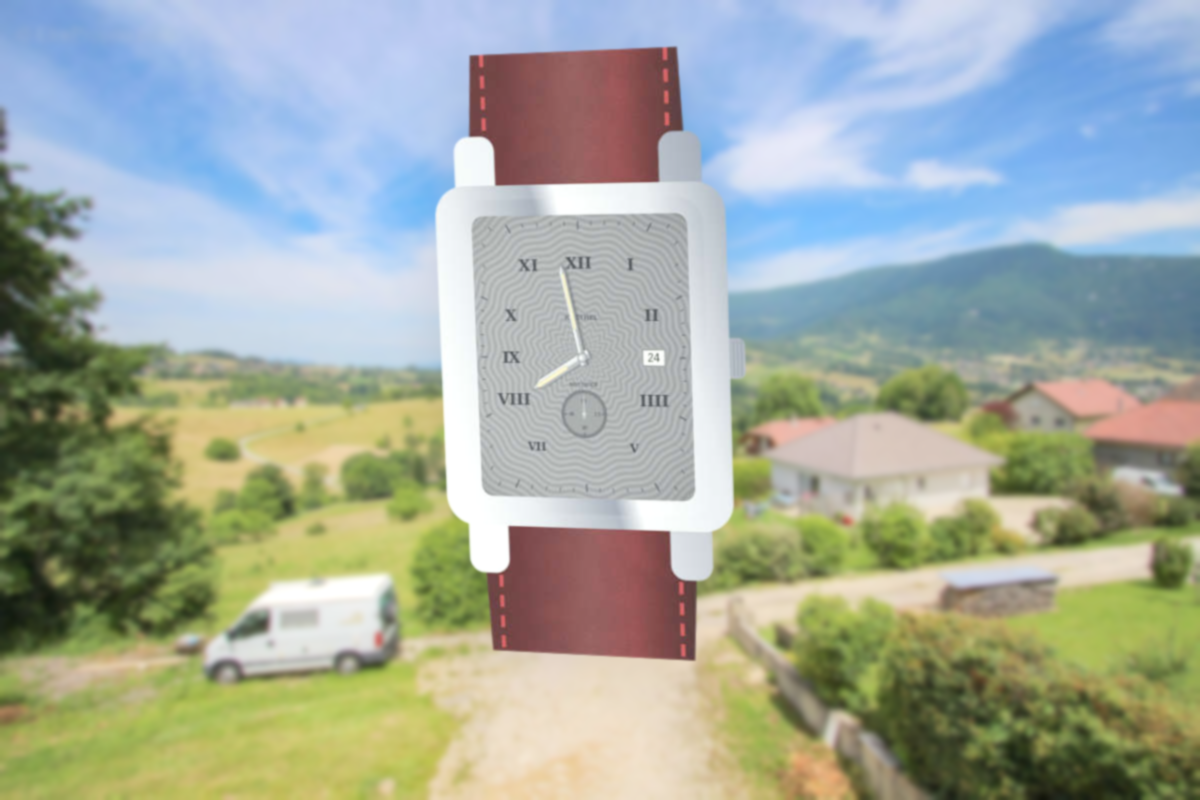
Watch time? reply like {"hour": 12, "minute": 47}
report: {"hour": 7, "minute": 58}
